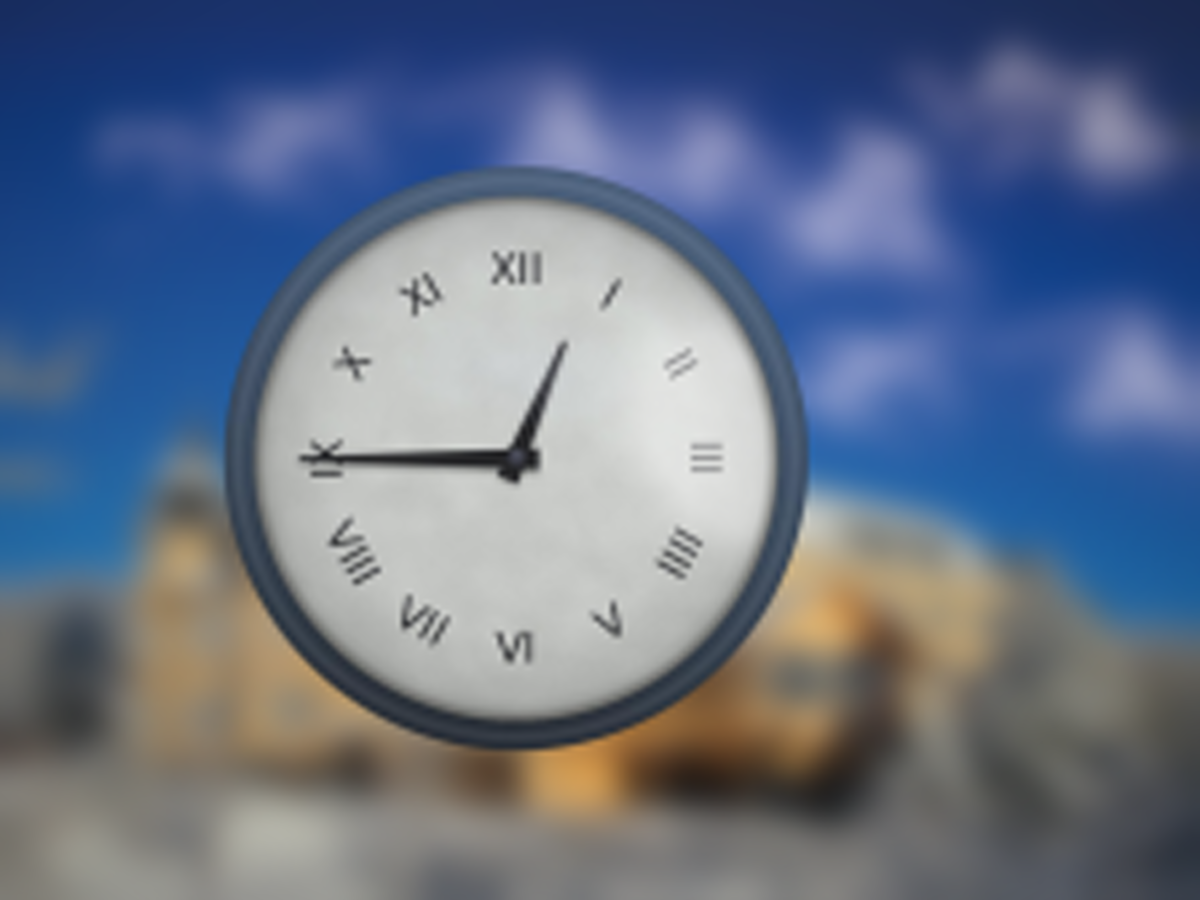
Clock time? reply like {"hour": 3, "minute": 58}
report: {"hour": 12, "minute": 45}
